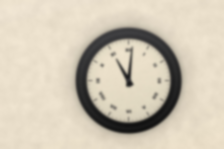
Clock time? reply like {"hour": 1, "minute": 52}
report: {"hour": 11, "minute": 1}
